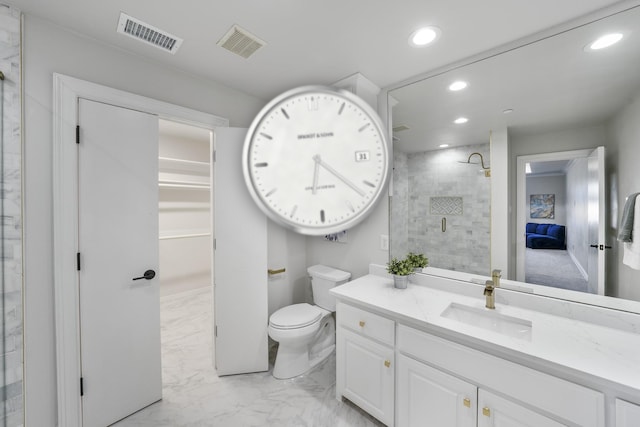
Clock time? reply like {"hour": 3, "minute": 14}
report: {"hour": 6, "minute": 22}
